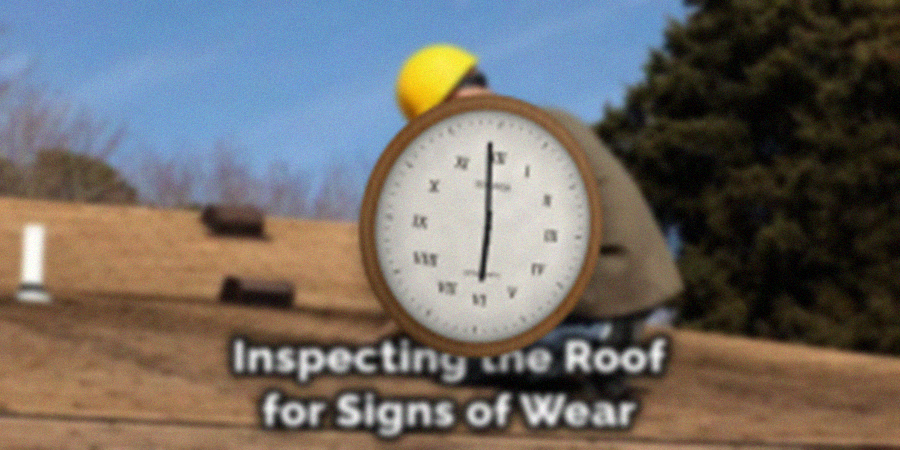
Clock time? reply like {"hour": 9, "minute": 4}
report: {"hour": 5, "minute": 59}
